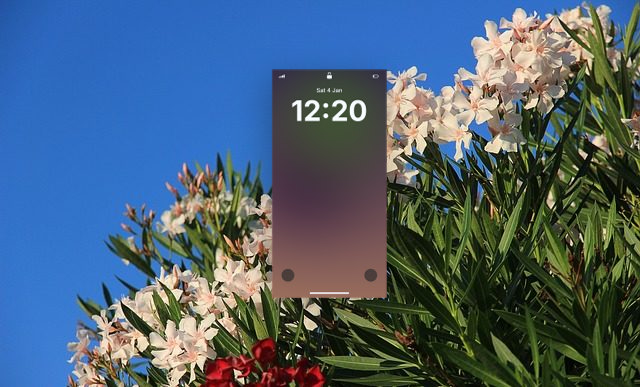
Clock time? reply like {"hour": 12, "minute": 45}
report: {"hour": 12, "minute": 20}
